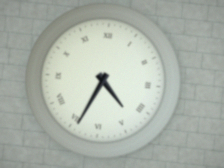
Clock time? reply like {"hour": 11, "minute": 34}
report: {"hour": 4, "minute": 34}
